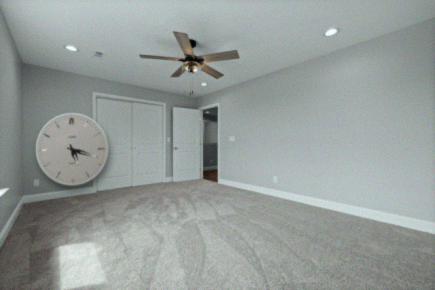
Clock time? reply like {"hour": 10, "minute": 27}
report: {"hour": 5, "minute": 18}
